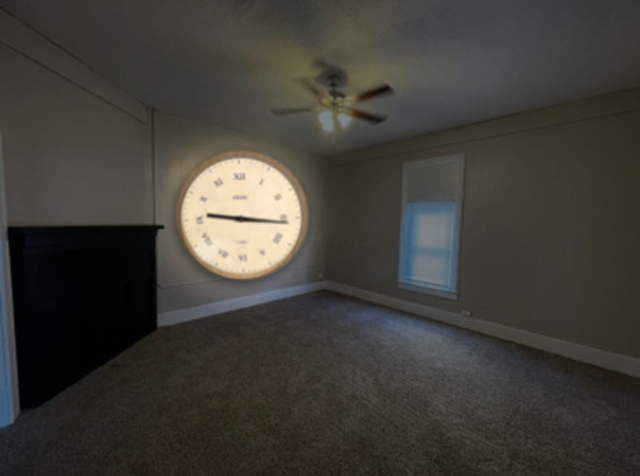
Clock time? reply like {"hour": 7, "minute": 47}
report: {"hour": 9, "minute": 16}
